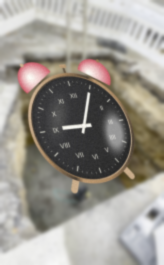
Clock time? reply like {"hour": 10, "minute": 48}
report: {"hour": 9, "minute": 5}
